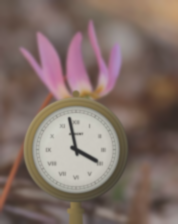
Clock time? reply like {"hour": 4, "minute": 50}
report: {"hour": 3, "minute": 58}
